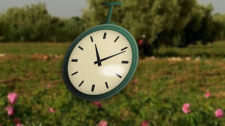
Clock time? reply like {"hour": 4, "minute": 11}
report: {"hour": 11, "minute": 11}
